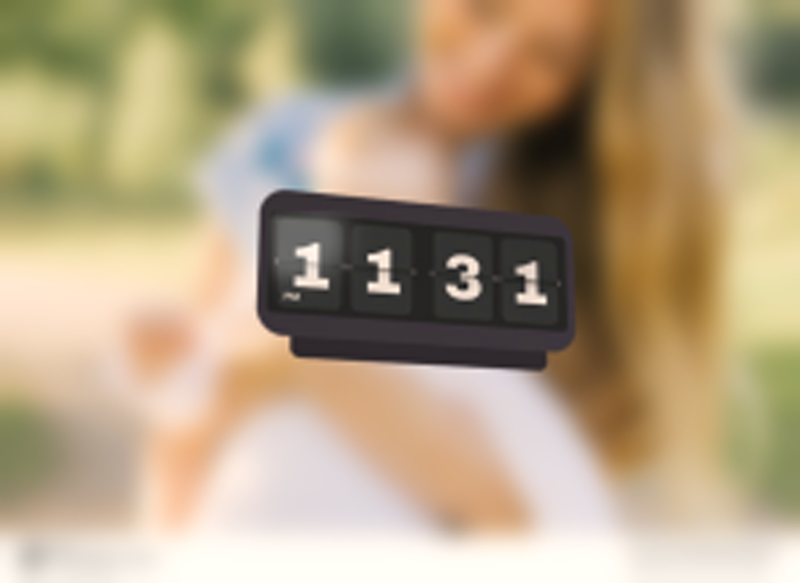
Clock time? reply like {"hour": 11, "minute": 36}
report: {"hour": 11, "minute": 31}
